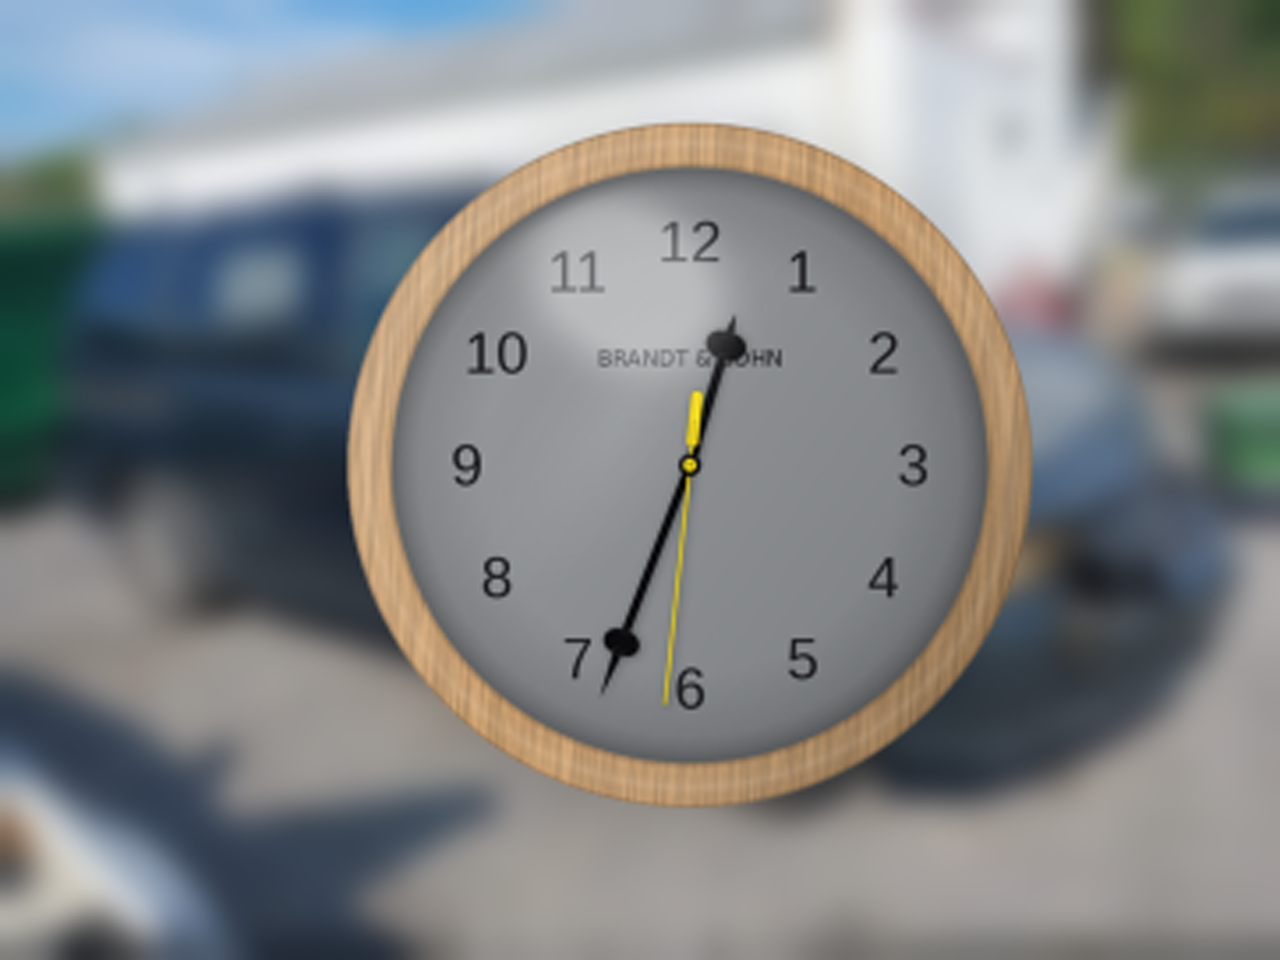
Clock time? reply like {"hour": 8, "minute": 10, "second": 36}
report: {"hour": 12, "minute": 33, "second": 31}
